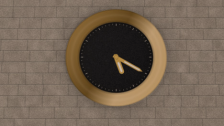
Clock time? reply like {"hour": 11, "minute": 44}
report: {"hour": 5, "minute": 20}
